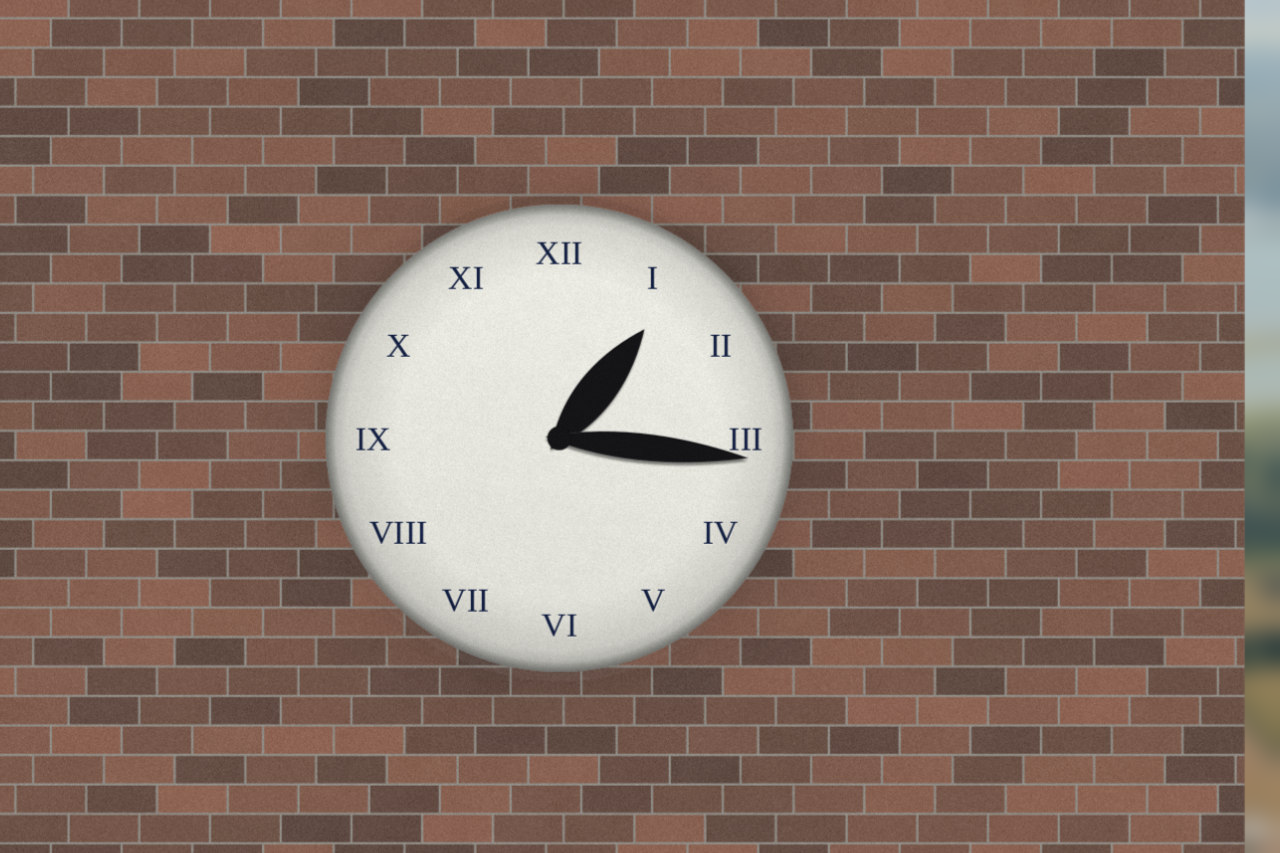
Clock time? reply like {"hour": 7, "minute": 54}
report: {"hour": 1, "minute": 16}
